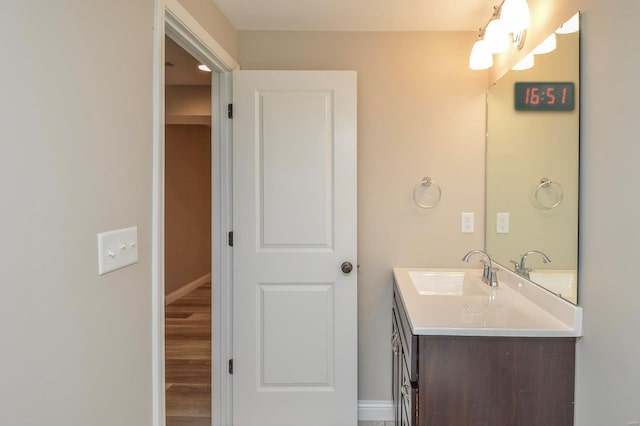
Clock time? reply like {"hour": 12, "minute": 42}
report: {"hour": 16, "minute": 51}
